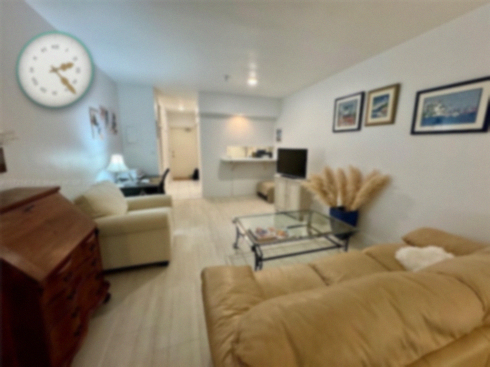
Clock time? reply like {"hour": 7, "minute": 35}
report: {"hour": 2, "minute": 23}
